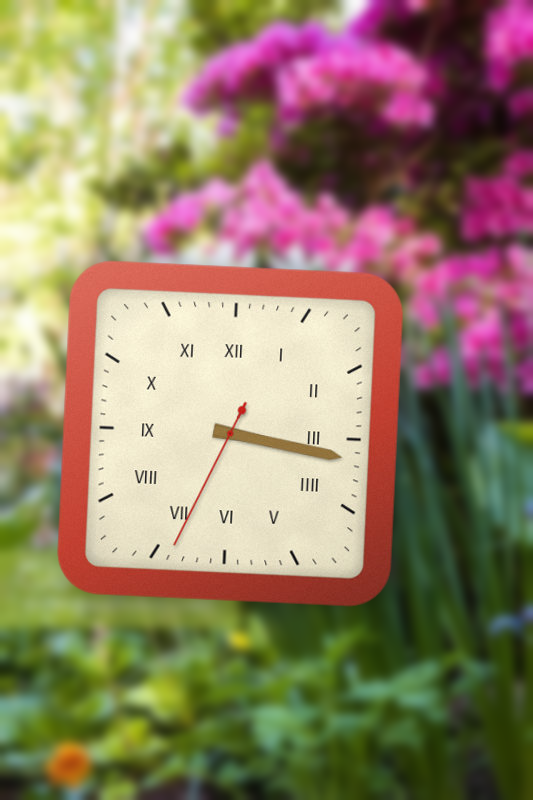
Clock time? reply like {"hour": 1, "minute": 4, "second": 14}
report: {"hour": 3, "minute": 16, "second": 34}
